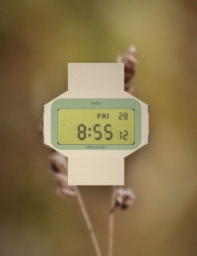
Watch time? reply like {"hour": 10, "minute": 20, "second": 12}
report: {"hour": 8, "minute": 55, "second": 12}
